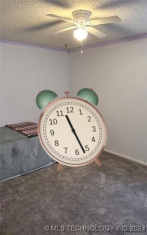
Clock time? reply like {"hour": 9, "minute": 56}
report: {"hour": 11, "minute": 27}
